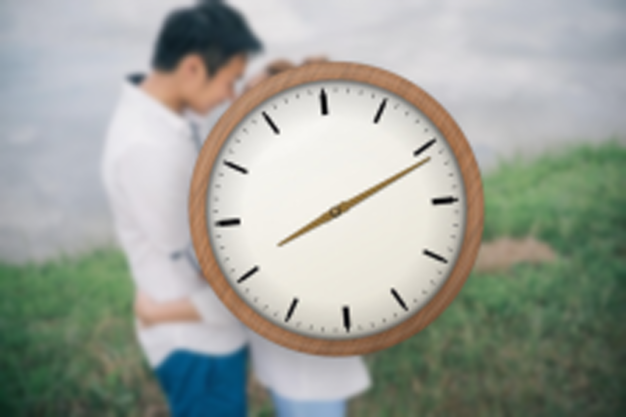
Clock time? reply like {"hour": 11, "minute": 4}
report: {"hour": 8, "minute": 11}
